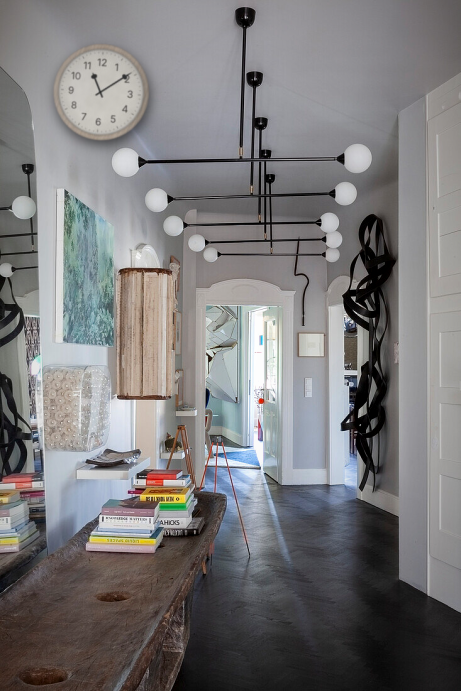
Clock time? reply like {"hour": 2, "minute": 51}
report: {"hour": 11, "minute": 9}
